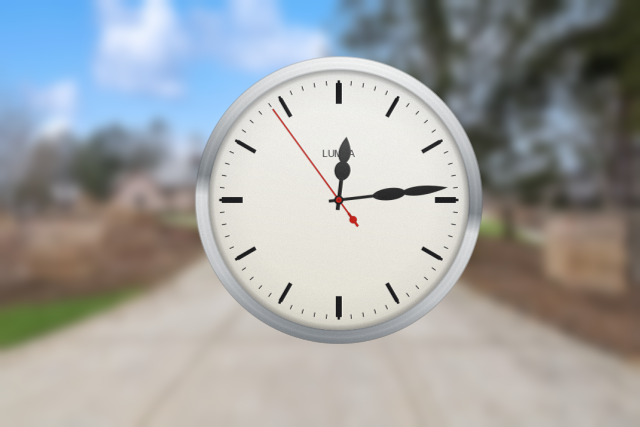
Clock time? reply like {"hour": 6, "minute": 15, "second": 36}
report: {"hour": 12, "minute": 13, "second": 54}
